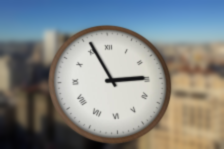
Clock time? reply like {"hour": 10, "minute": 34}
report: {"hour": 2, "minute": 56}
